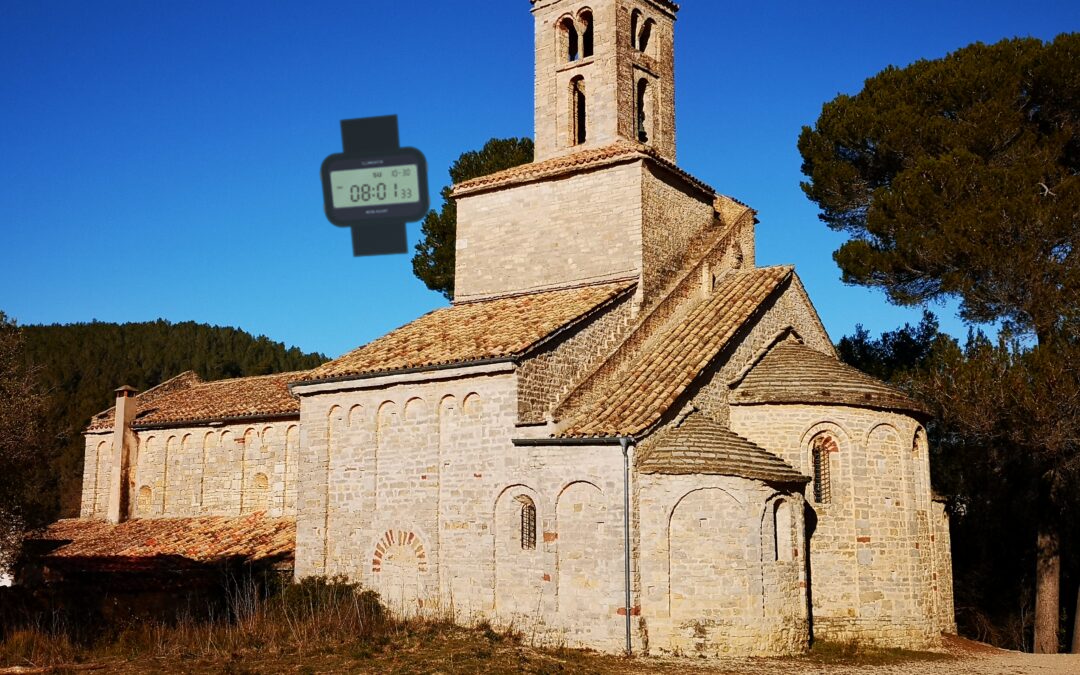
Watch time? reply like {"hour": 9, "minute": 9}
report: {"hour": 8, "minute": 1}
